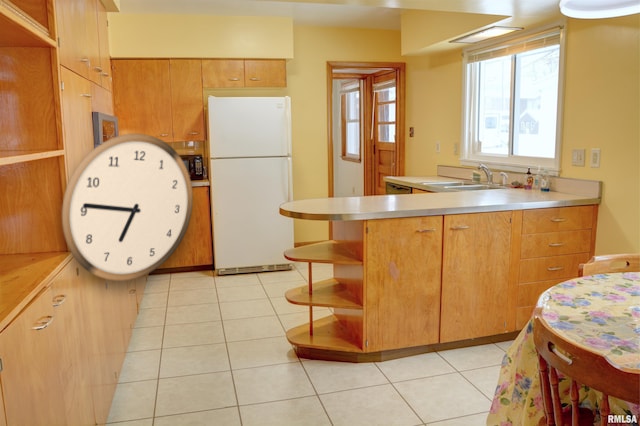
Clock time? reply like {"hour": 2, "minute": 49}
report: {"hour": 6, "minute": 46}
